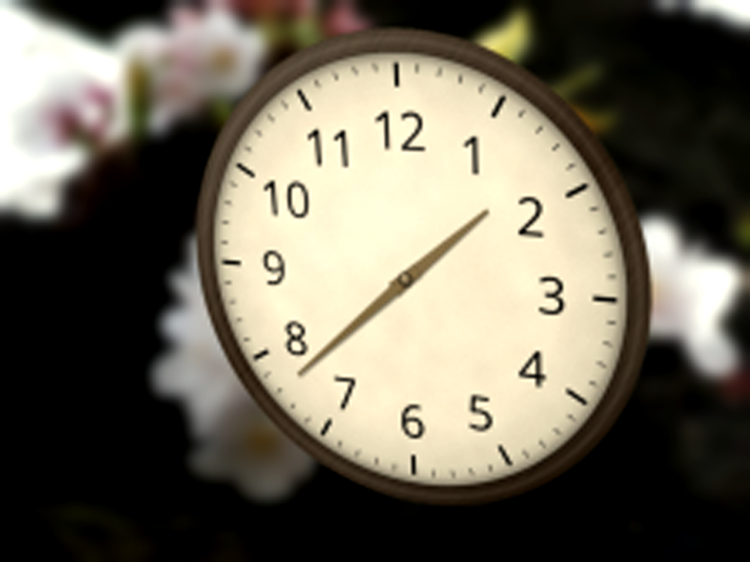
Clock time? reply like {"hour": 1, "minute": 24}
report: {"hour": 1, "minute": 38}
